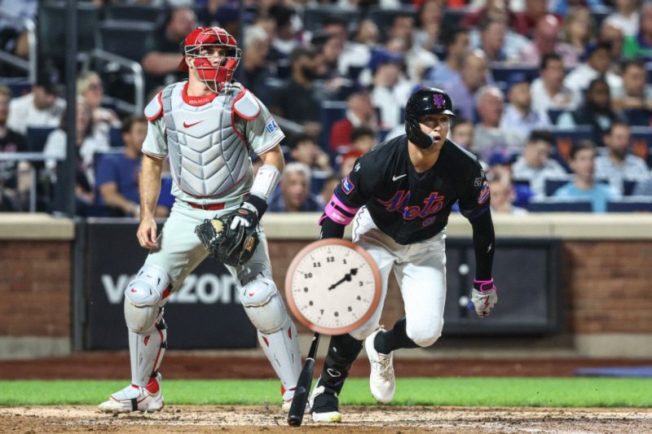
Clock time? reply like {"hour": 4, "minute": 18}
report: {"hour": 2, "minute": 10}
